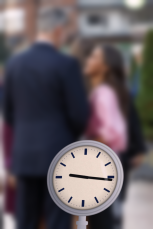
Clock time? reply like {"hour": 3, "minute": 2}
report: {"hour": 9, "minute": 16}
